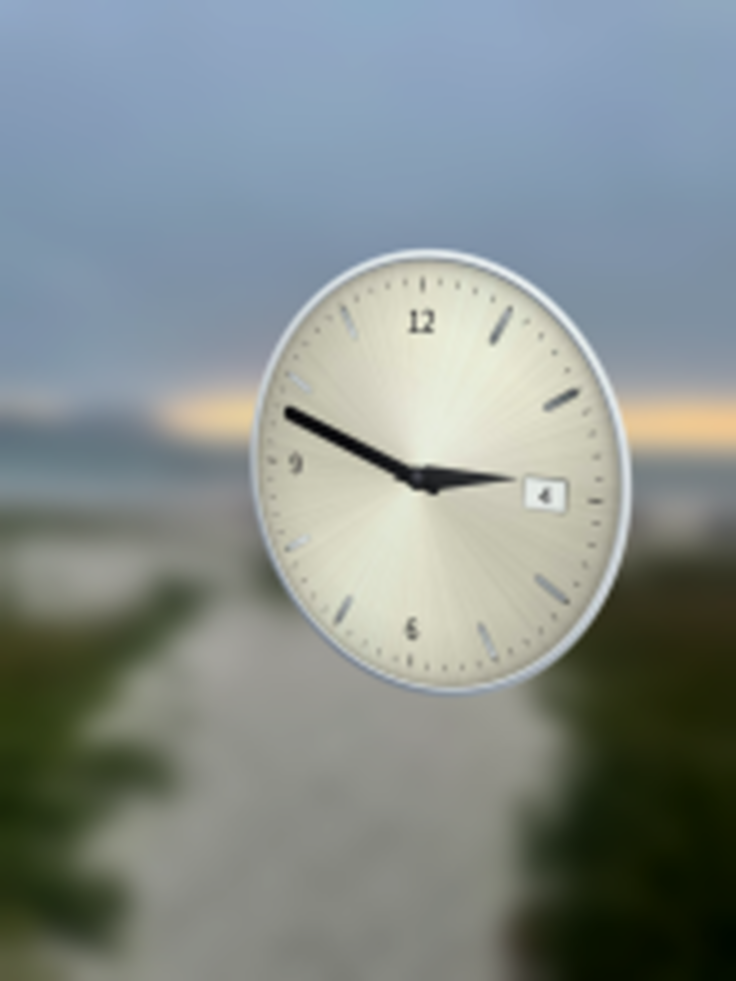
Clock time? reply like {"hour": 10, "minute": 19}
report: {"hour": 2, "minute": 48}
